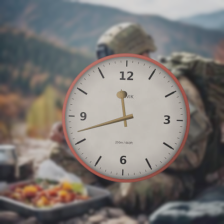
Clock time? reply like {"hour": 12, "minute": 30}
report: {"hour": 11, "minute": 42}
